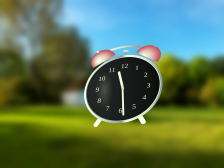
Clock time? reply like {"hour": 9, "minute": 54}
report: {"hour": 11, "minute": 29}
